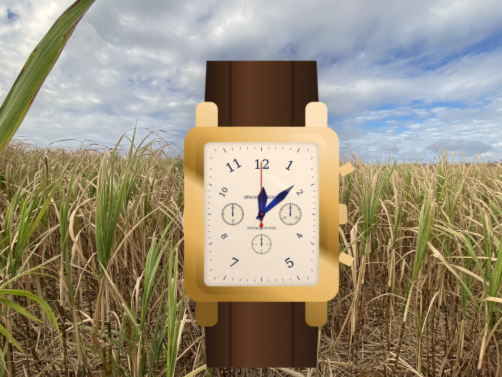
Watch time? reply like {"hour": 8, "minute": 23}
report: {"hour": 12, "minute": 8}
